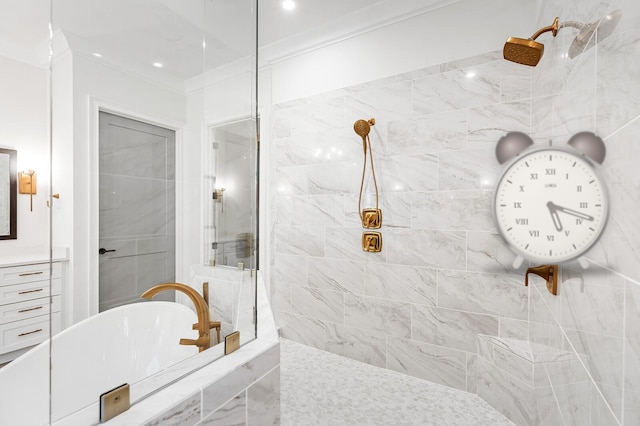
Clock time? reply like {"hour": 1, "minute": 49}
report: {"hour": 5, "minute": 18}
